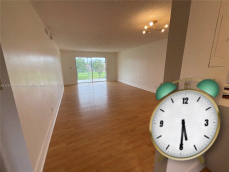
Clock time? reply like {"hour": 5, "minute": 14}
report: {"hour": 5, "minute": 30}
